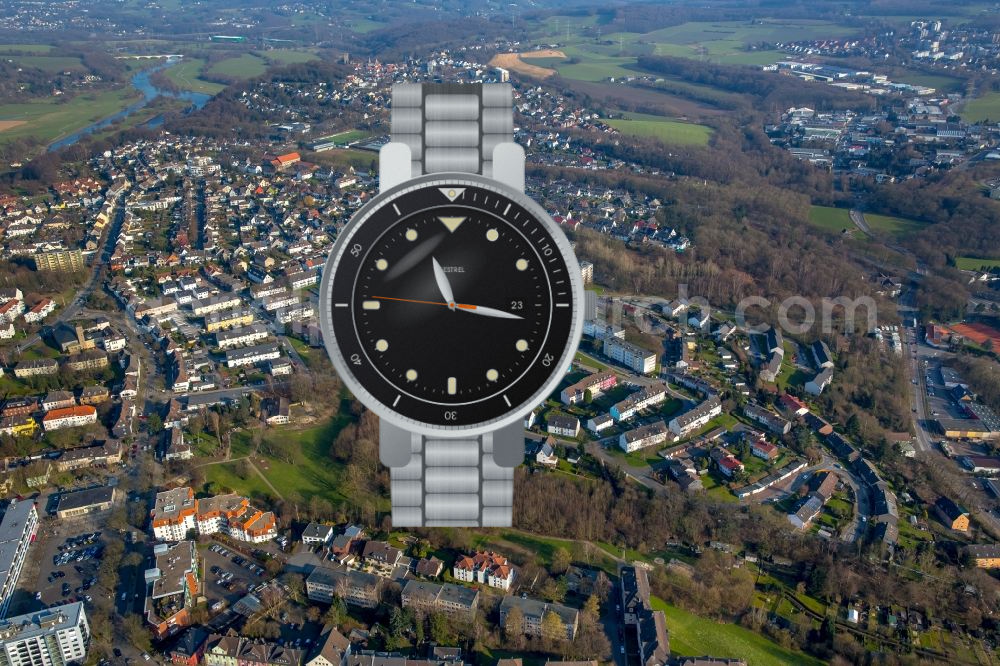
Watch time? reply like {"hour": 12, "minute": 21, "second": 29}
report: {"hour": 11, "minute": 16, "second": 46}
